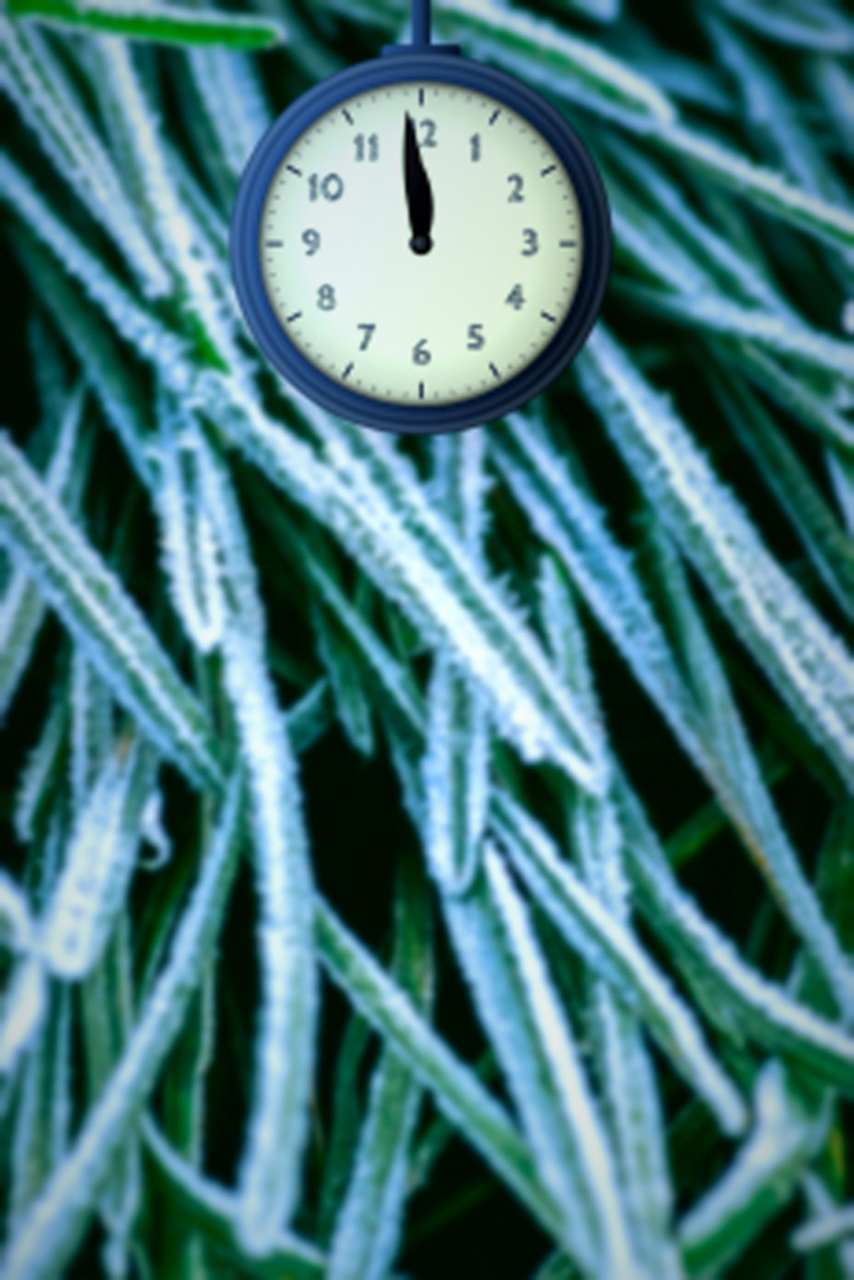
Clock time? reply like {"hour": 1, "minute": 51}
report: {"hour": 11, "minute": 59}
